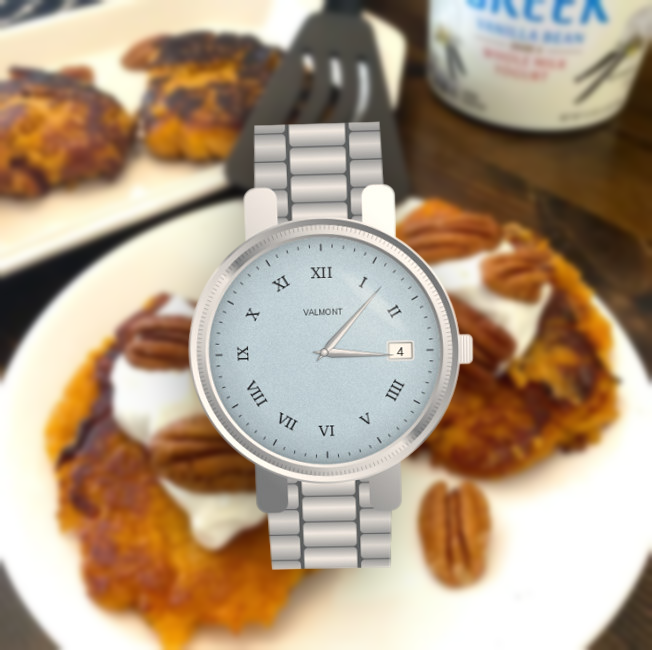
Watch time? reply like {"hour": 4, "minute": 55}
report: {"hour": 3, "minute": 7}
